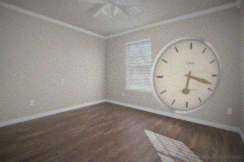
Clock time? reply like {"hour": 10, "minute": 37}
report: {"hour": 6, "minute": 18}
